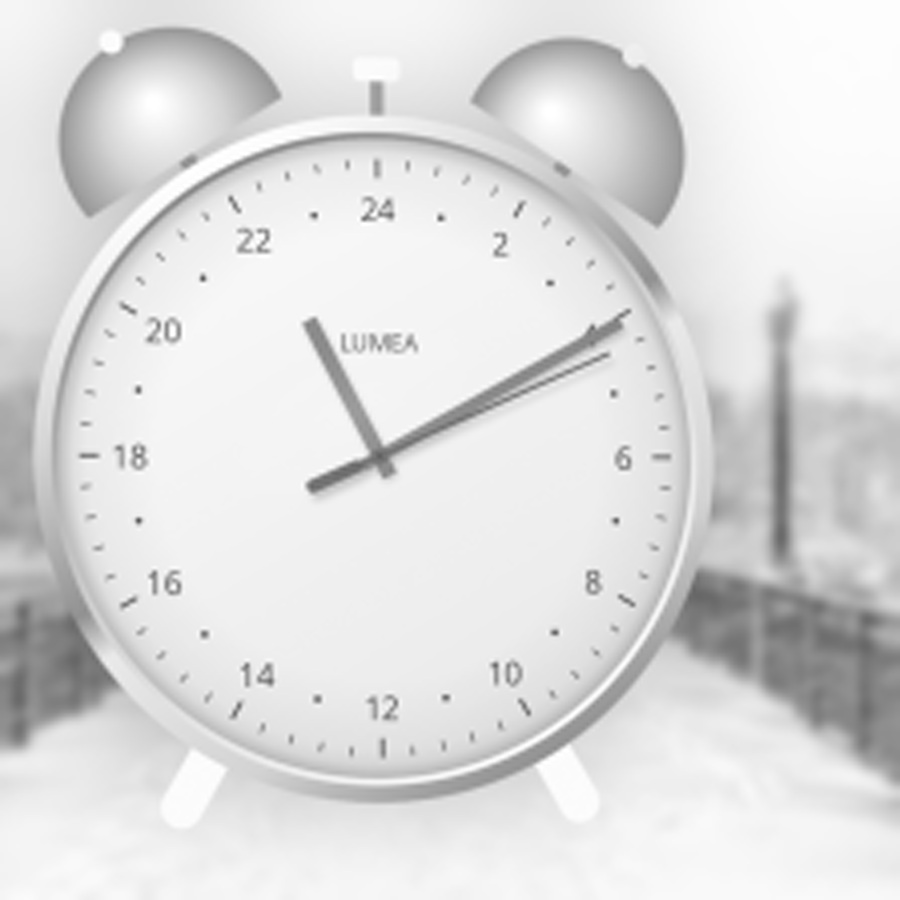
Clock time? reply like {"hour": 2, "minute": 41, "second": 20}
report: {"hour": 22, "minute": 10, "second": 11}
